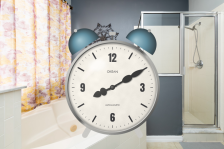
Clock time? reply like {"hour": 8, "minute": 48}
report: {"hour": 8, "minute": 10}
